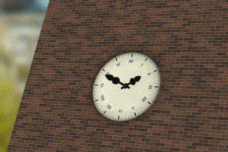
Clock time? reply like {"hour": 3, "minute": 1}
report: {"hour": 1, "minute": 49}
